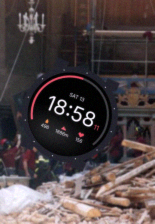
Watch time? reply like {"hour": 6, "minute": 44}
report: {"hour": 18, "minute": 58}
